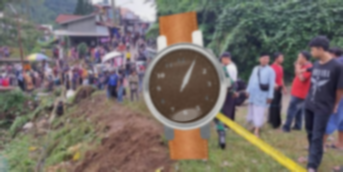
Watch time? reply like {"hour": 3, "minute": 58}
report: {"hour": 1, "minute": 5}
